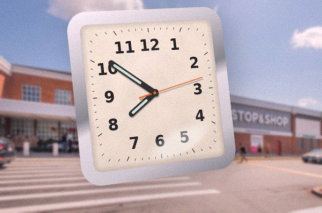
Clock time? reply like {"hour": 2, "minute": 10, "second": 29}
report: {"hour": 7, "minute": 51, "second": 13}
